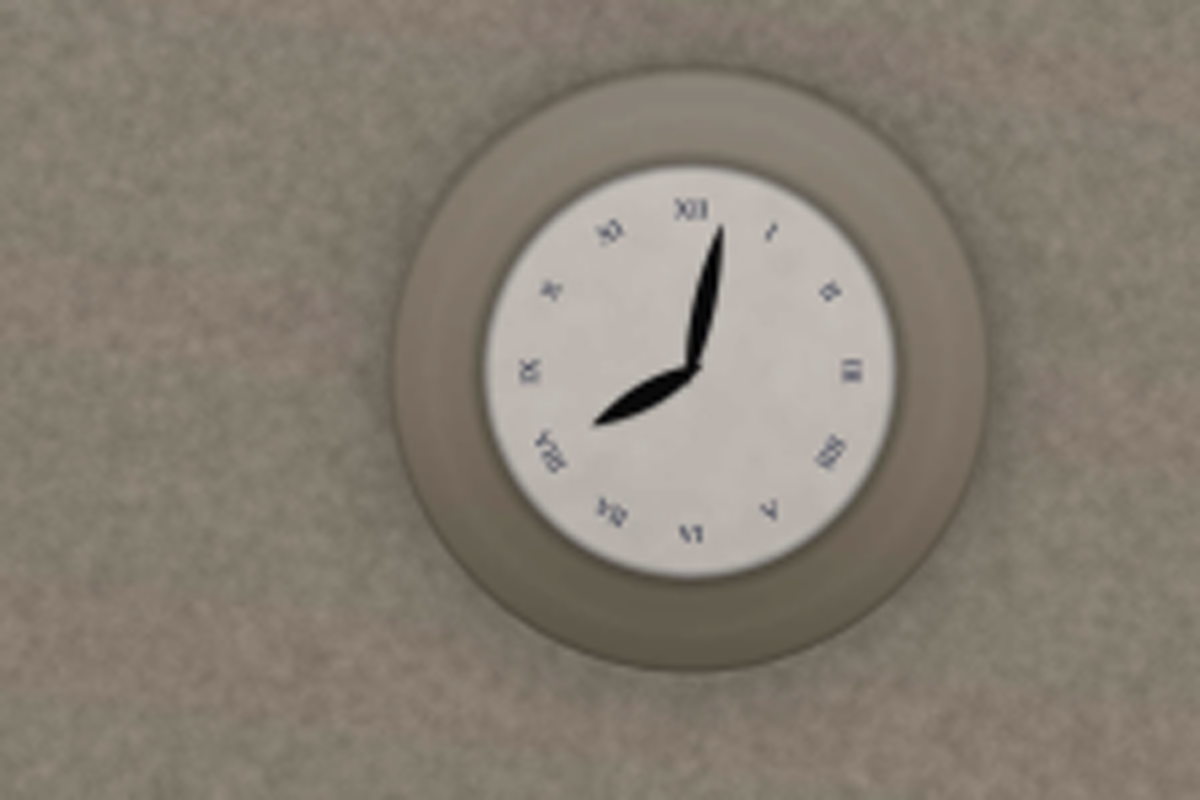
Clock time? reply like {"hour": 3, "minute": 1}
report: {"hour": 8, "minute": 2}
